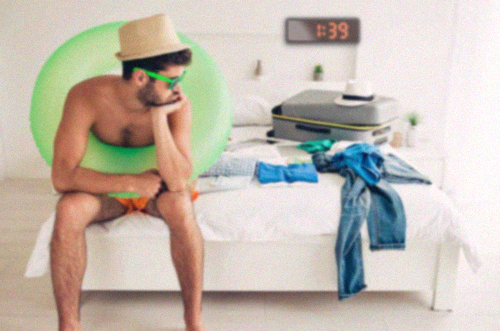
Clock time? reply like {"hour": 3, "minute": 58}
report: {"hour": 1, "minute": 39}
